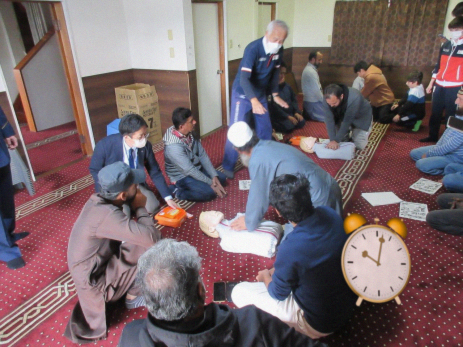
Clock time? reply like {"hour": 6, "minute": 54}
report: {"hour": 10, "minute": 2}
